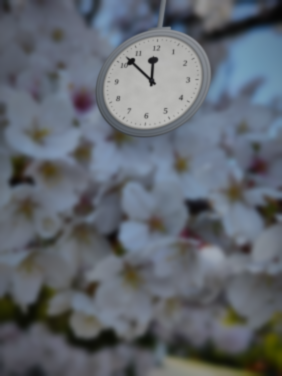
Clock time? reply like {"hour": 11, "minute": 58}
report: {"hour": 11, "minute": 52}
